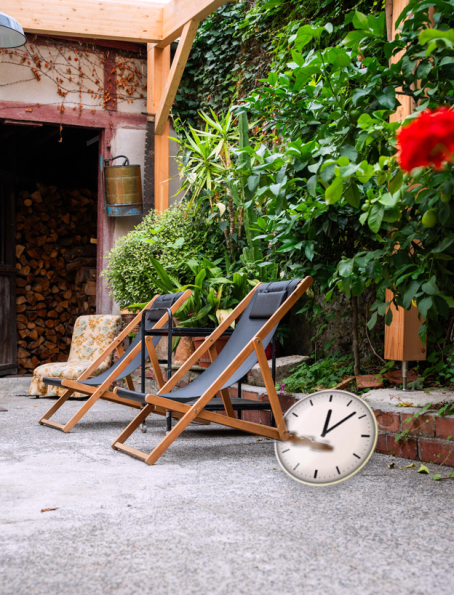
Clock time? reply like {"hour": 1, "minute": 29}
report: {"hour": 12, "minute": 8}
